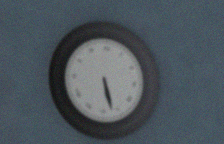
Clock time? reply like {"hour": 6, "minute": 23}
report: {"hour": 5, "minute": 27}
